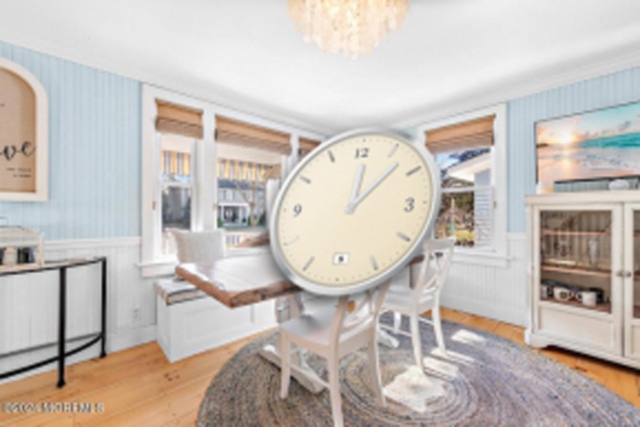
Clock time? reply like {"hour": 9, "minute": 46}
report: {"hour": 12, "minute": 7}
